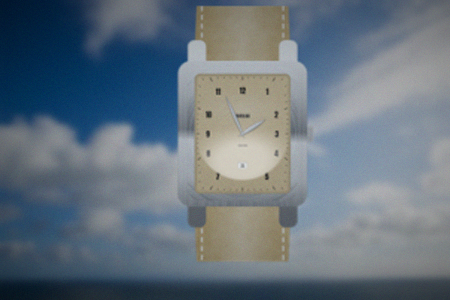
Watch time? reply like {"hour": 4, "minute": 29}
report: {"hour": 1, "minute": 56}
